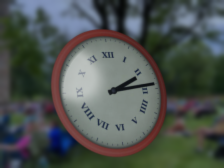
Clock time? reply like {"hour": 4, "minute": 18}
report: {"hour": 2, "minute": 14}
